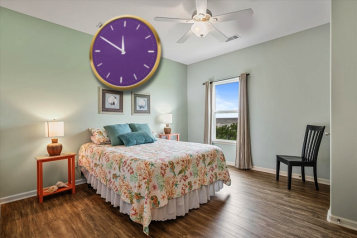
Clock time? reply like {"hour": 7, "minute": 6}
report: {"hour": 11, "minute": 50}
